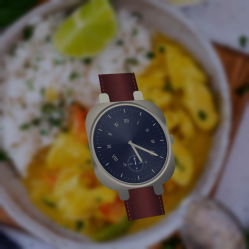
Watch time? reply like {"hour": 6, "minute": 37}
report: {"hour": 5, "minute": 20}
